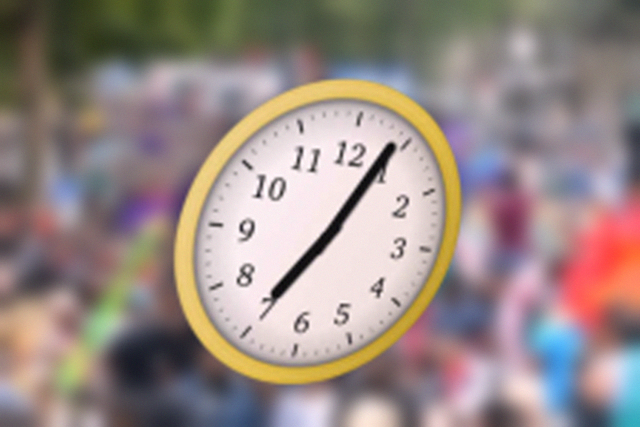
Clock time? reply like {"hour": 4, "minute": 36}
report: {"hour": 7, "minute": 4}
